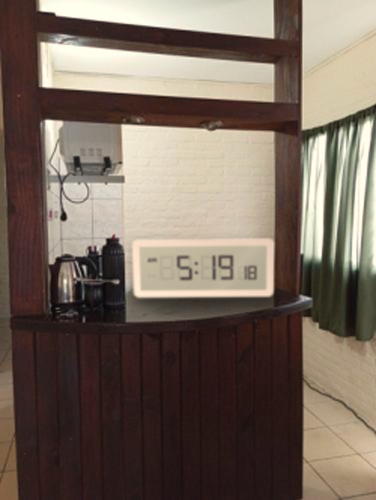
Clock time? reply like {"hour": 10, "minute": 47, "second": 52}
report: {"hour": 5, "minute": 19, "second": 18}
